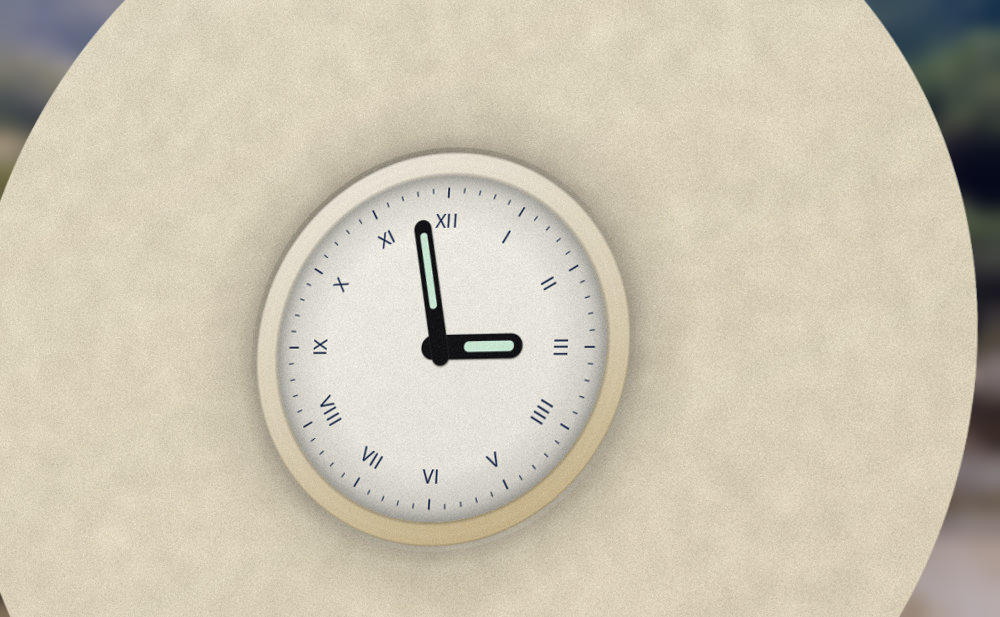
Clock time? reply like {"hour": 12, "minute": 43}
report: {"hour": 2, "minute": 58}
